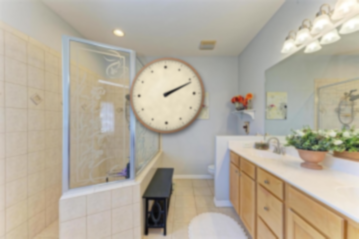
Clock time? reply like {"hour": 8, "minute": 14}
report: {"hour": 2, "minute": 11}
